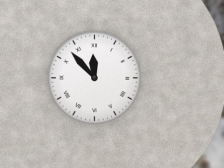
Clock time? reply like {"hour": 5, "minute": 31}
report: {"hour": 11, "minute": 53}
